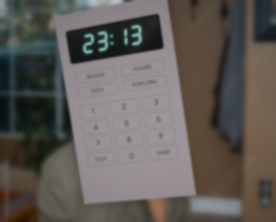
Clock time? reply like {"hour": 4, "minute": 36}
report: {"hour": 23, "minute": 13}
